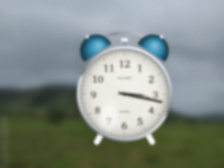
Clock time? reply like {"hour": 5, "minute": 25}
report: {"hour": 3, "minute": 17}
